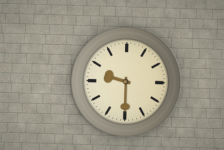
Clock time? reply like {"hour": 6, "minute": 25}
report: {"hour": 9, "minute": 30}
